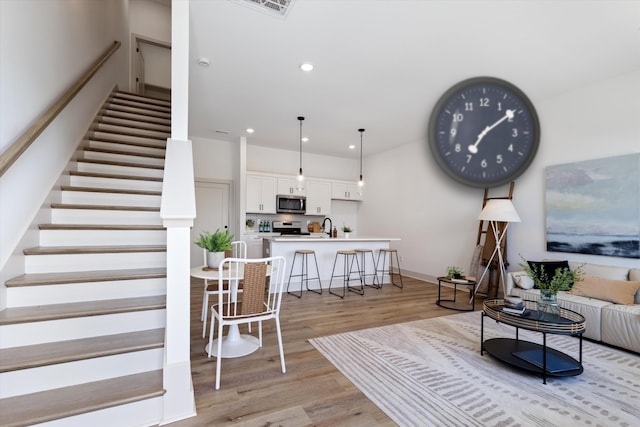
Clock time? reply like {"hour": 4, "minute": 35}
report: {"hour": 7, "minute": 9}
